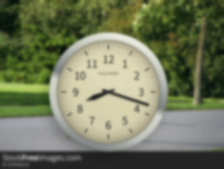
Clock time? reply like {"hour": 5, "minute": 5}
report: {"hour": 8, "minute": 18}
